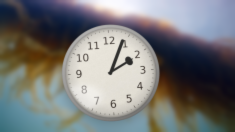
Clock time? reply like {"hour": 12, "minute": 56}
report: {"hour": 2, "minute": 4}
